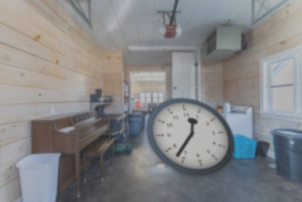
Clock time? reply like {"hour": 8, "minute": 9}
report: {"hour": 12, "minute": 37}
